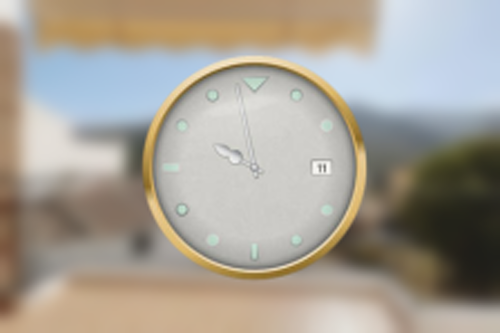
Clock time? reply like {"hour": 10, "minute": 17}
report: {"hour": 9, "minute": 58}
